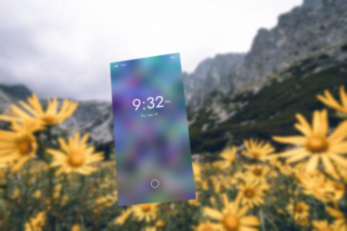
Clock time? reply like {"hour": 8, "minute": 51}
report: {"hour": 9, "minute": 32}
